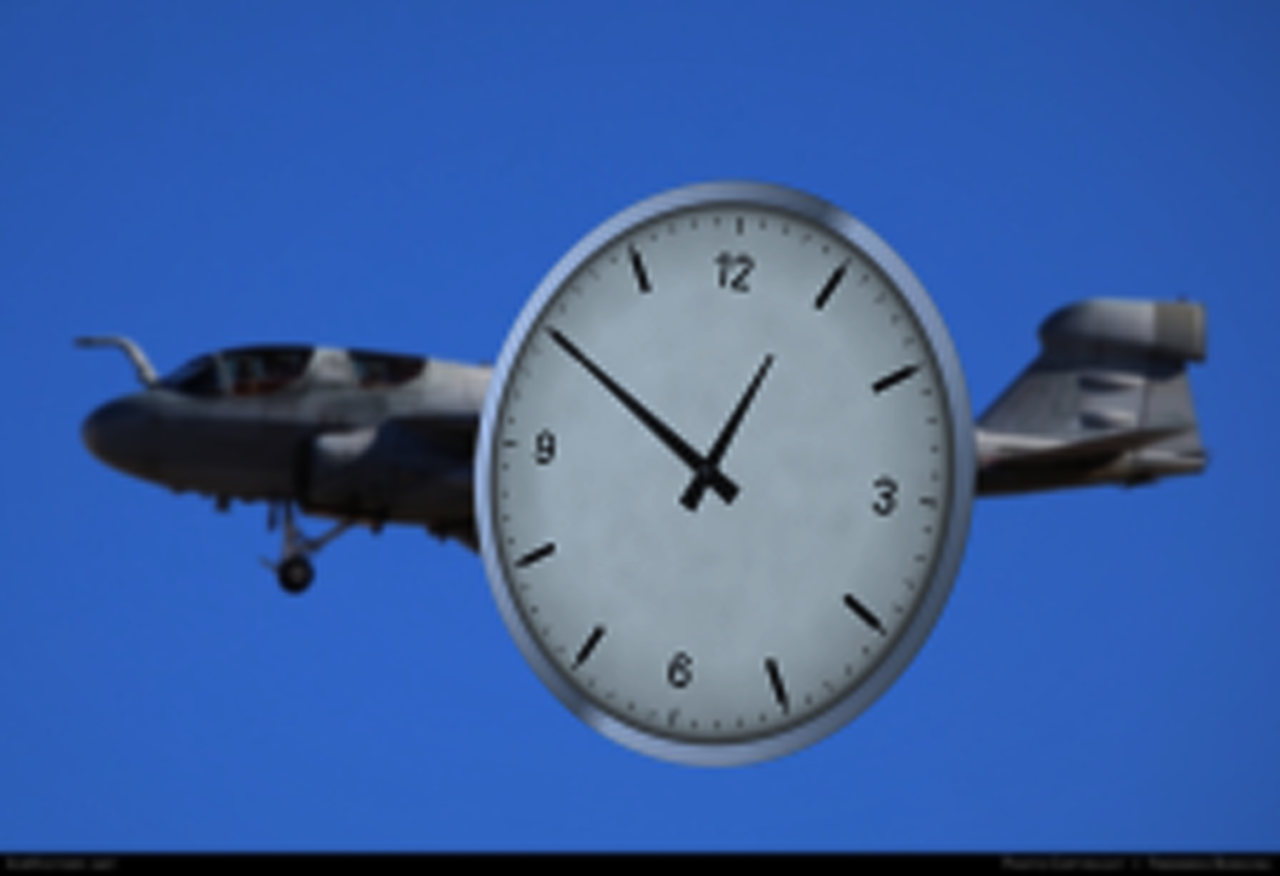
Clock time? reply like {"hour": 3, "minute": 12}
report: {"hour": 12, "minute": 50}
